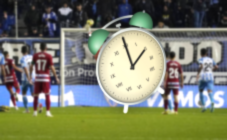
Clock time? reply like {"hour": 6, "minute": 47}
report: {"hour": 2, "minute": 0}
